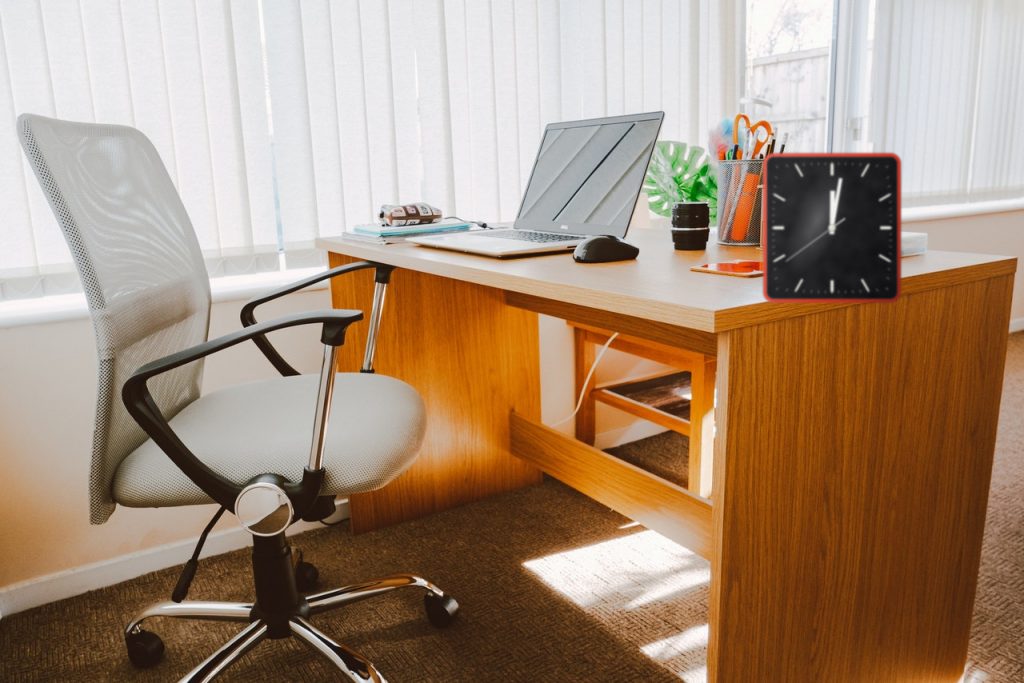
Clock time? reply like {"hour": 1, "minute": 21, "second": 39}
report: {"hour": 12, "minute": 1, "second": 39}
